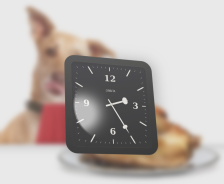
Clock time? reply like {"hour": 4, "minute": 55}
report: {"hour": 2, "minute": 25}
